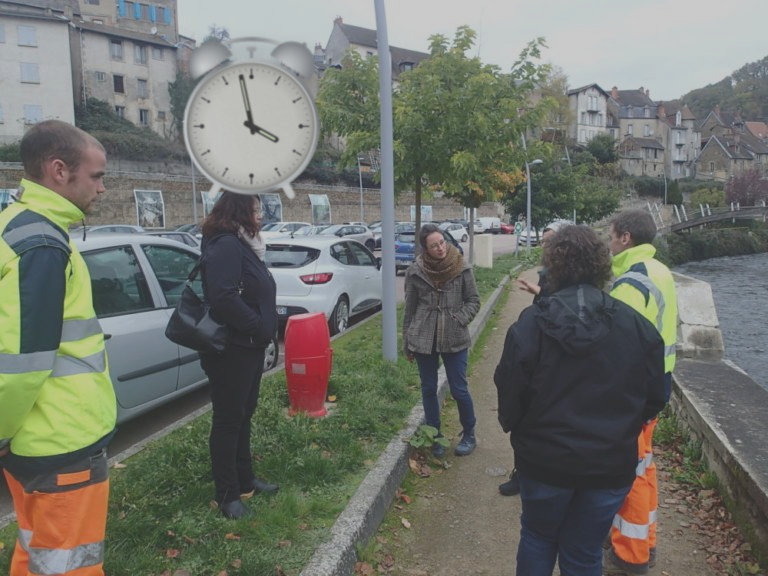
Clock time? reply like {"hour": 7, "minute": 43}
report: {"hour": 3, "minute": 58}
